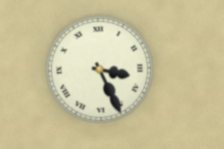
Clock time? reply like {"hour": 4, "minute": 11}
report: {"hour": 3, "minute": 26}
